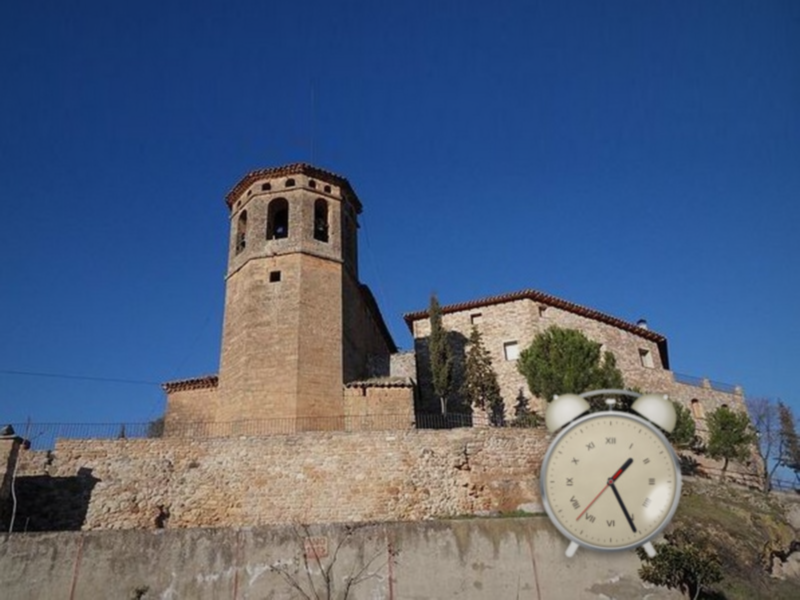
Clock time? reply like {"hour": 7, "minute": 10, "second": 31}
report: {"hour": 1, "minute": 25, "second": 37}
